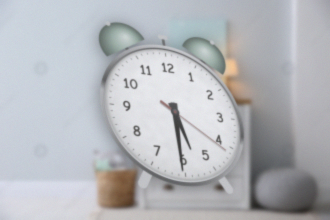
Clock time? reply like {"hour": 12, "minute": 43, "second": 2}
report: {"hour": 5, "minute": 30, "second": 21}
